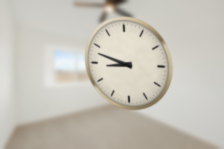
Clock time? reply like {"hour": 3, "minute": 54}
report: {"hour": 8, "minute": 48}
